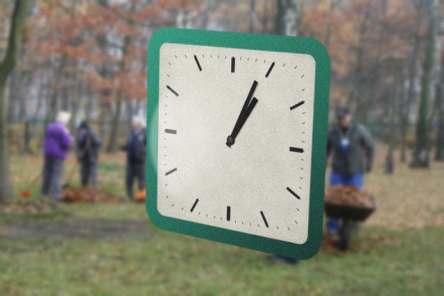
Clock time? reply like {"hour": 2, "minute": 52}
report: {"hour": 1, "minute": 4}
